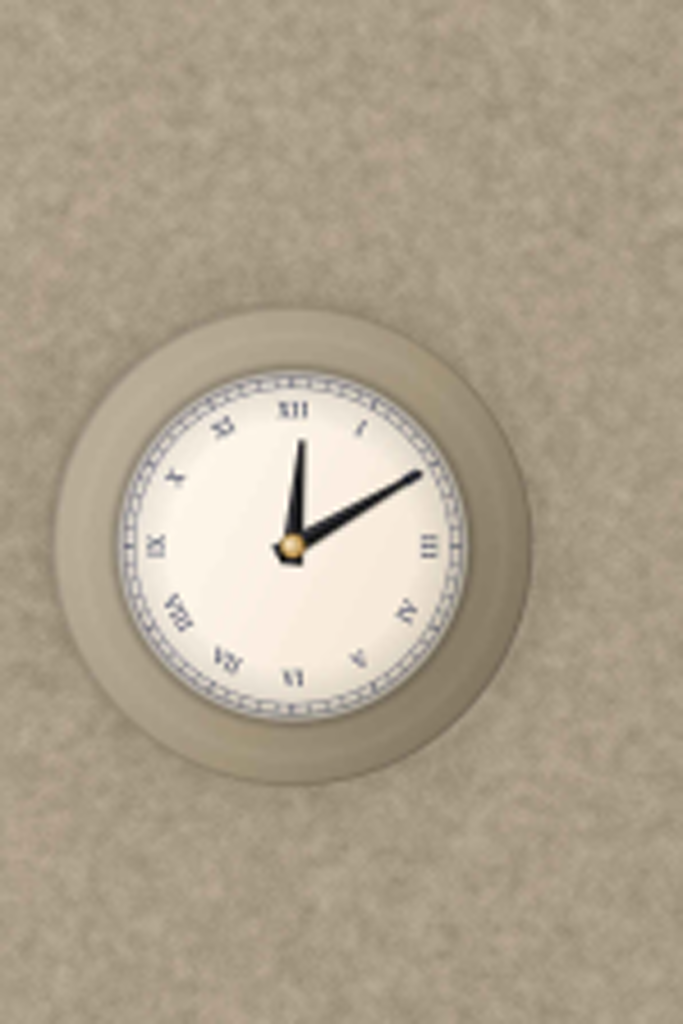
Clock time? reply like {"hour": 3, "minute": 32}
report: {"hour": 12, "minute": 10}
